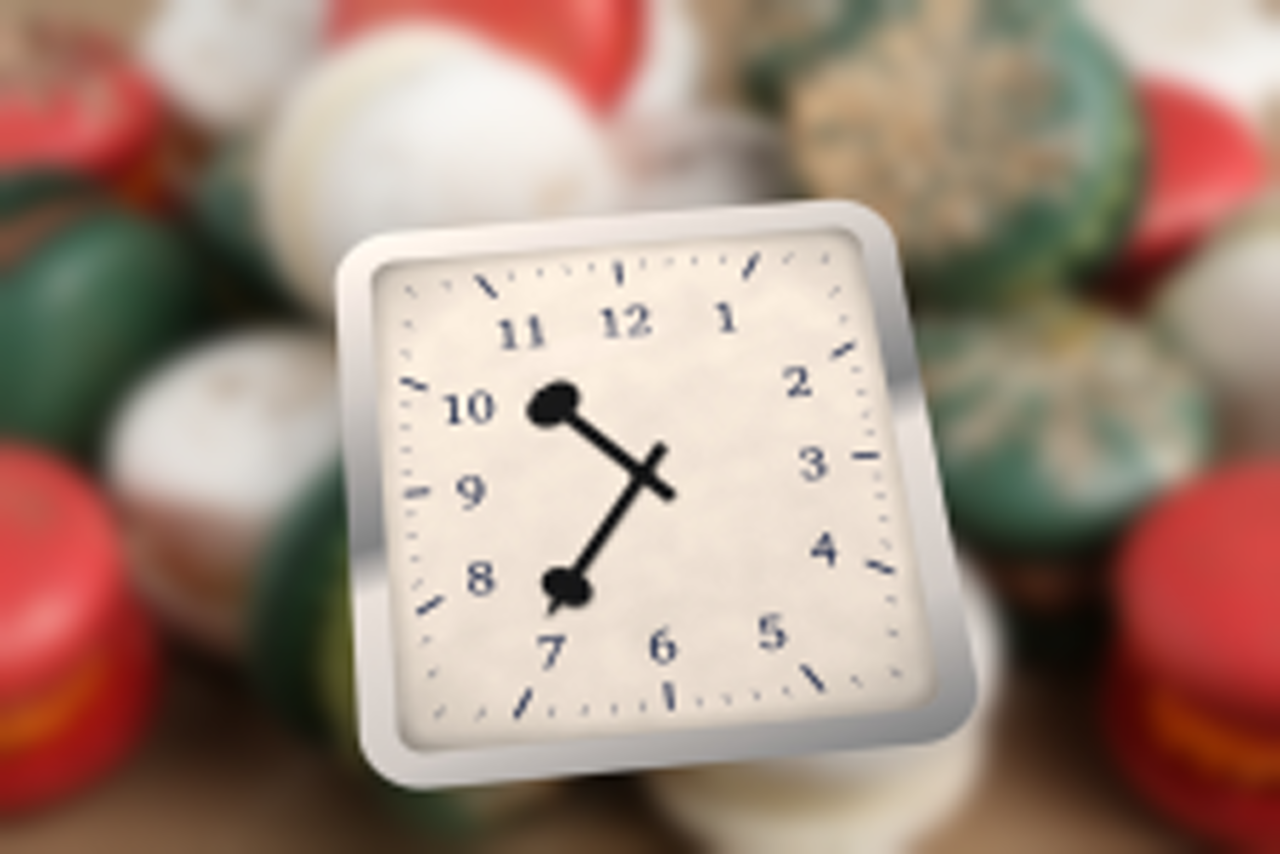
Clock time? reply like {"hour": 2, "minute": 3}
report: {"hour": 10, "minute": 36}
